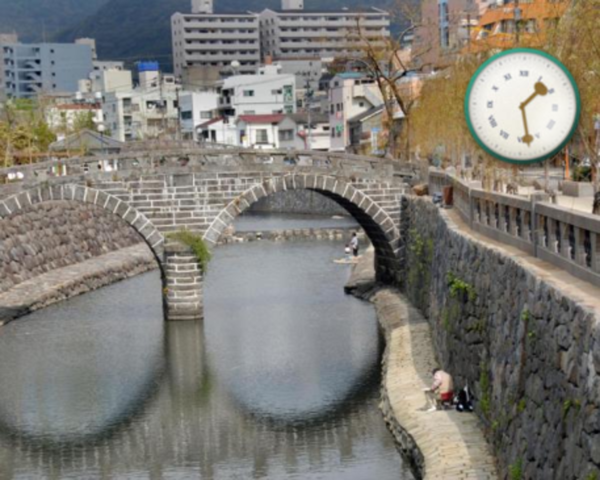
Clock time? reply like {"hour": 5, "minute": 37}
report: {"hour": 1, "minute": 28}
